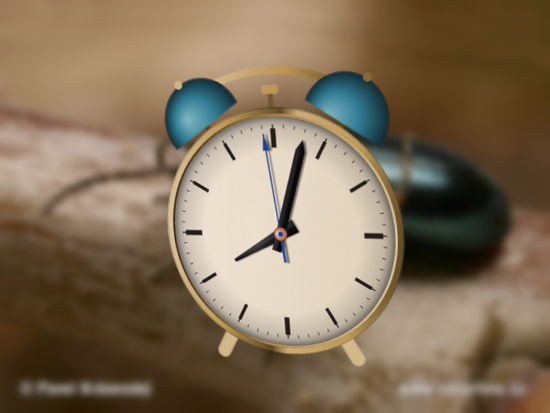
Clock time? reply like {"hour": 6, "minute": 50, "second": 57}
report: {"hour": 8, "minute": 2, "second": 59}
